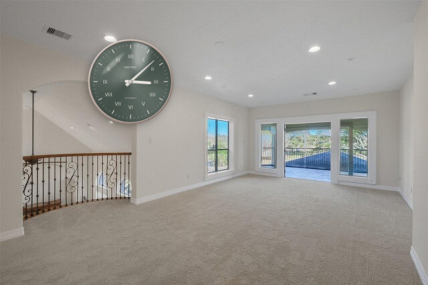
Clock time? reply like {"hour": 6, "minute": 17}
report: {"hour": 3, "minute": 8}
